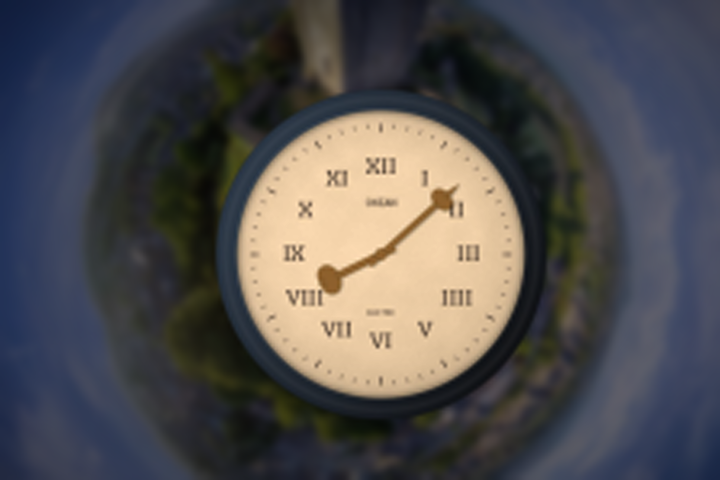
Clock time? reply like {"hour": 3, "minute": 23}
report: {"hour": 8, "minute": 8}
